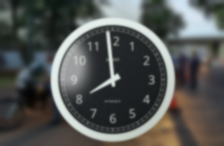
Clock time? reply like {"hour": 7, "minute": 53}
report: {"hour": 7, "minute": 59}
